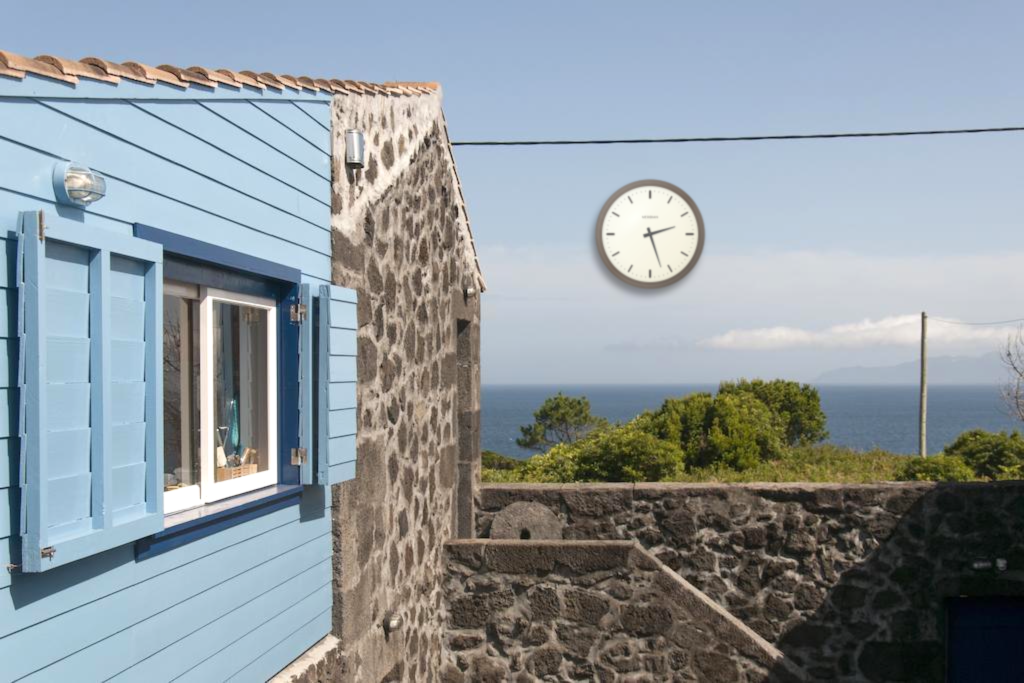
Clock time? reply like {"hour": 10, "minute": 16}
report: {"hour": 2, "minute": 27}
